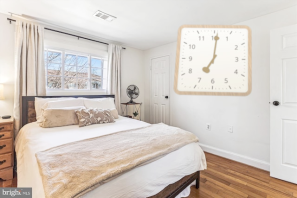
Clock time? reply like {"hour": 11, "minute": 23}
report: {"hour": 7, "minute": 1}
